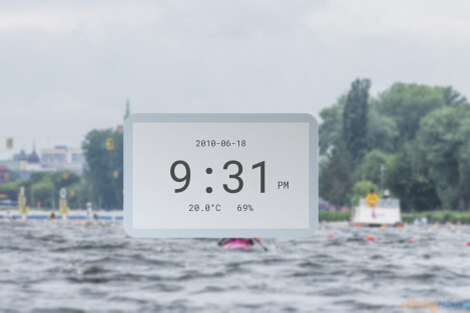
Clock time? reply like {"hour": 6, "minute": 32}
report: {"hour": 9, "minute": 31}
